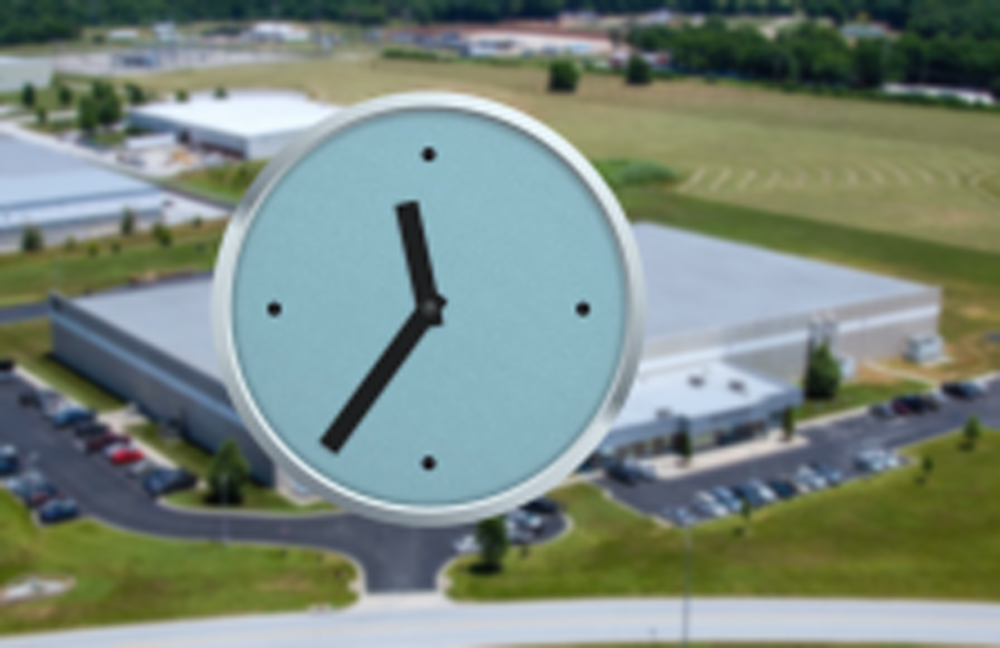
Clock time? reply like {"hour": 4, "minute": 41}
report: {"hour": 11, "minute": 36}
